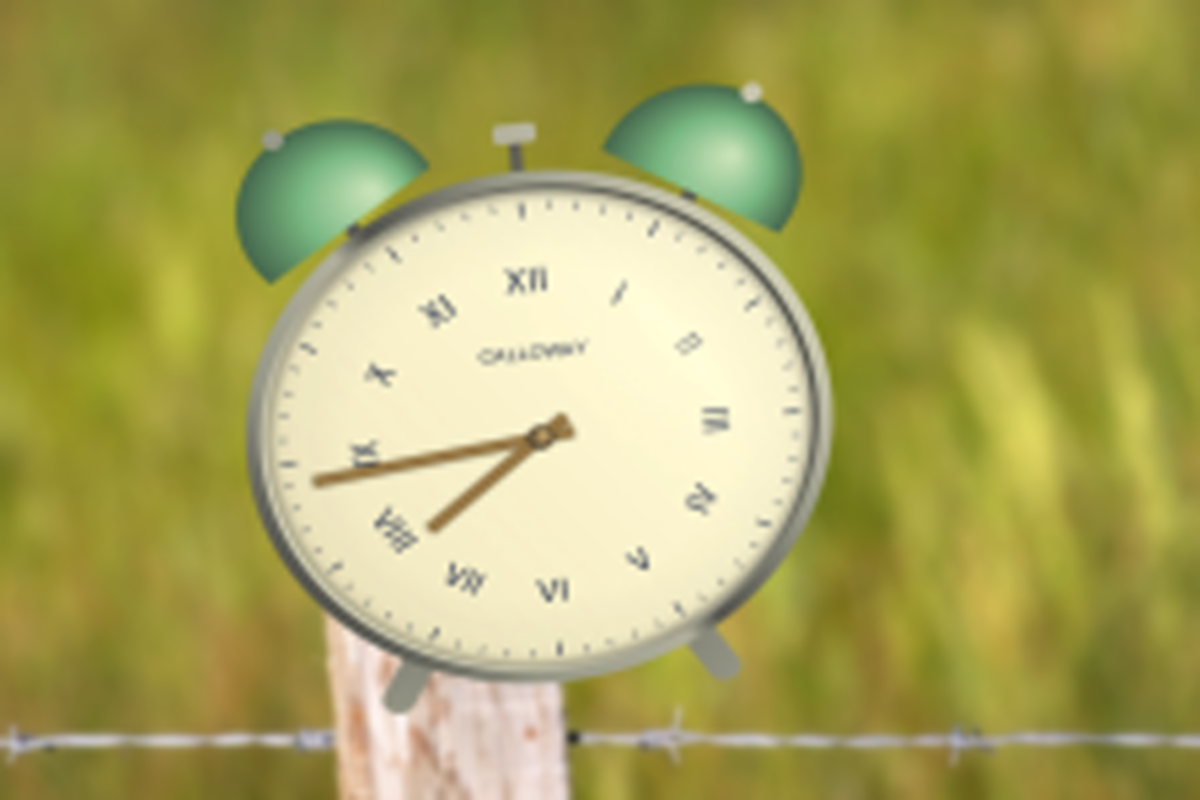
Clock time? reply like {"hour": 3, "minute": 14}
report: {"hour": 7, "minute": 44}
